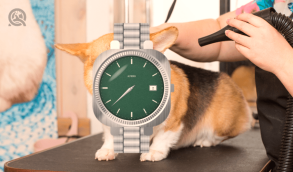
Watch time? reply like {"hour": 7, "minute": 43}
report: {"hour": 7, "minute": 38}
